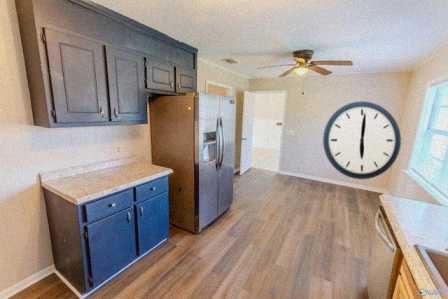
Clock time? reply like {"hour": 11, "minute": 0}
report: {"hour": 6, "minute": 1}
